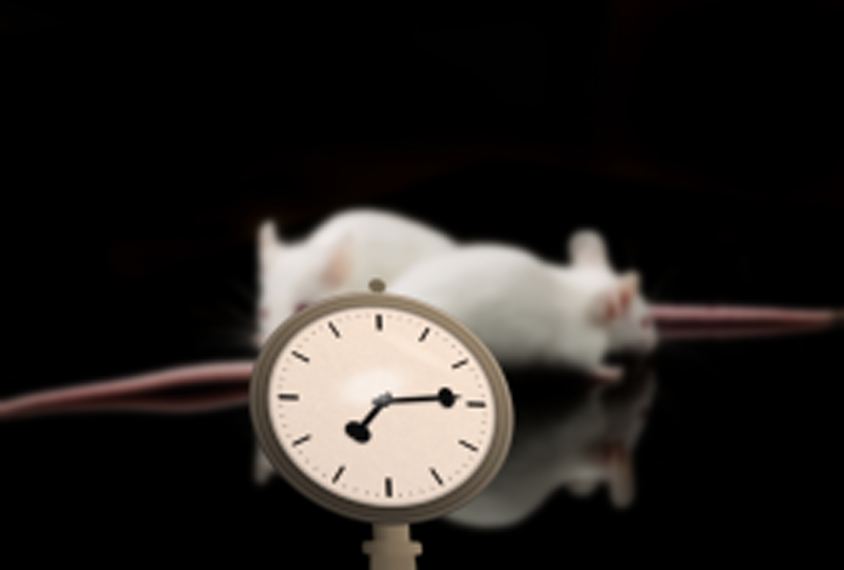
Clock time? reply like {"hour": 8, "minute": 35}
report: {"hour": 7, "minute": 14}
